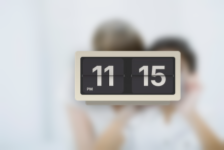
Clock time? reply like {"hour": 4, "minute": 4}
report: {"hour": 11, "minute": 15}
